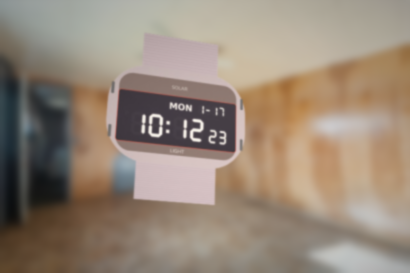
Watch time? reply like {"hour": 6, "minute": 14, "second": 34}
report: {"hour": 10, "minute": 12, "second": 23}
